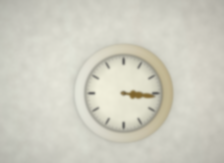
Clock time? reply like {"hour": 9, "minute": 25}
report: {"hour": 3, "minute": 16}
